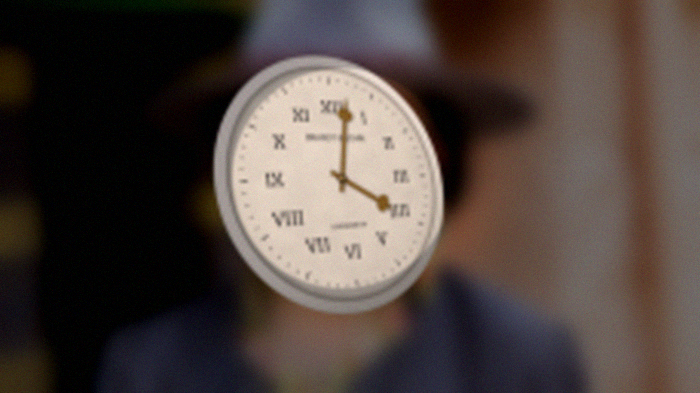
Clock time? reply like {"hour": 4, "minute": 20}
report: {"hour": 4, "minute": 2}
